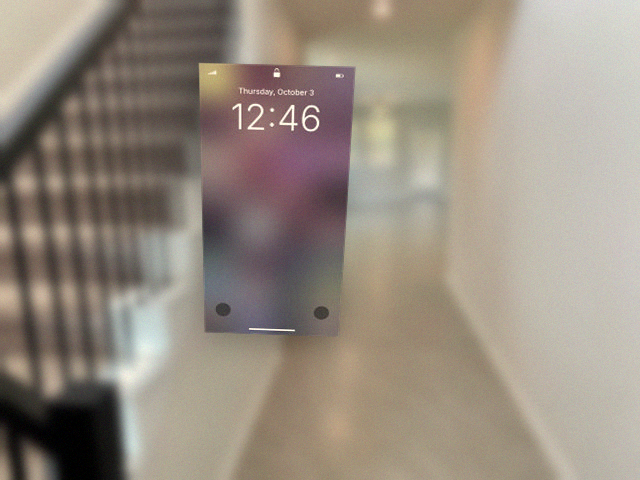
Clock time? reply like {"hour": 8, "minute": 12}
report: {"hour": 12, "minute": 46}
